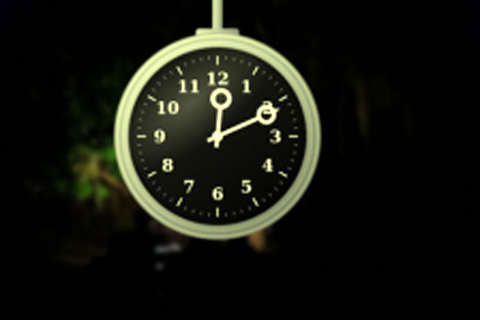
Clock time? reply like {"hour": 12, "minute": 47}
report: {"hour": 12, "minute": 11}
